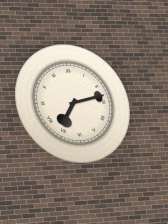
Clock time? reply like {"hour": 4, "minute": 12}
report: {"hour": 7, "minute": 13}
